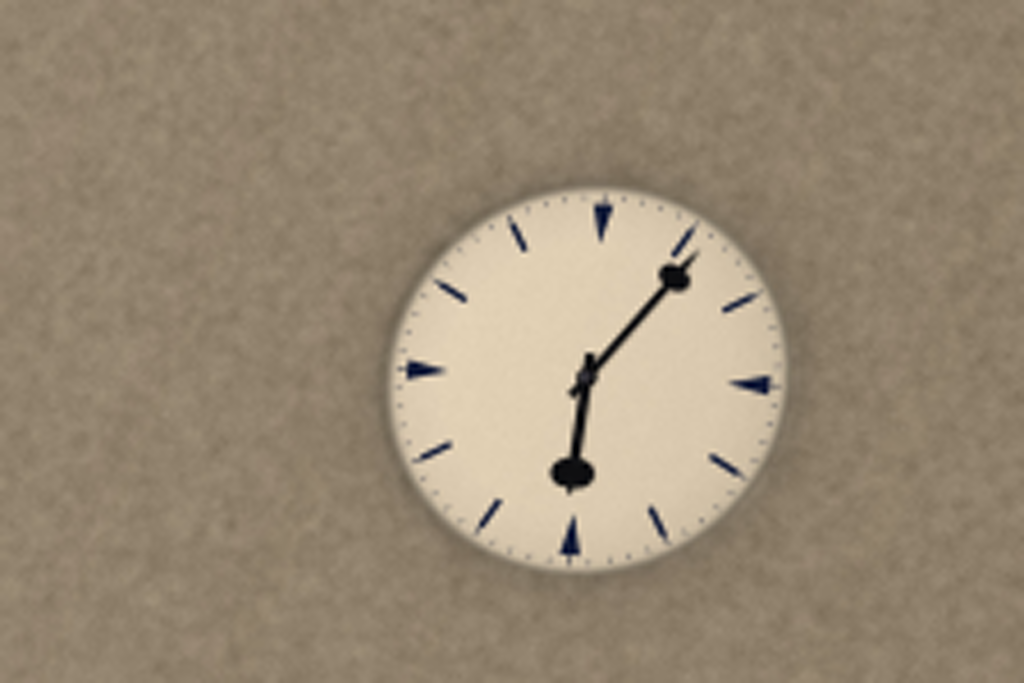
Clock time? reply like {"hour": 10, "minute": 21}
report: {"hour": 6, "minute": 6}
